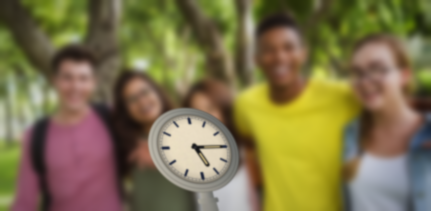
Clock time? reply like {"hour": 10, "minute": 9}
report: {"hour": 5, "minute": 15}
